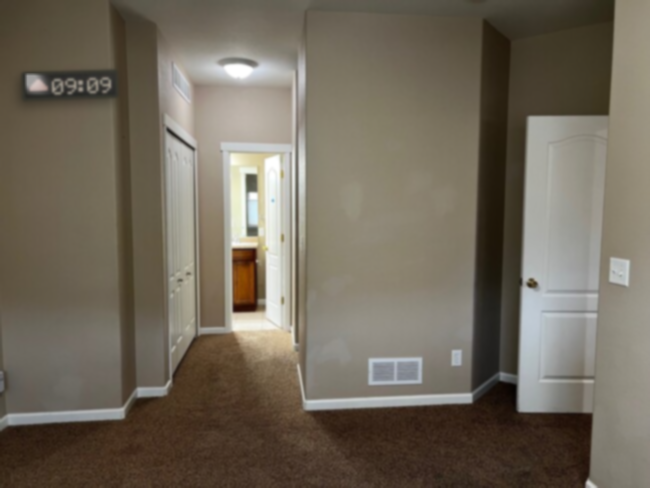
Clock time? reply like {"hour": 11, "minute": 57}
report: {"hour": 9, "minute": 9}
